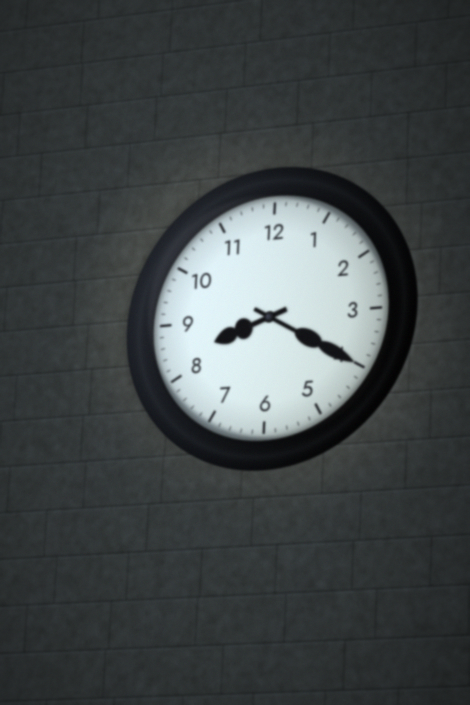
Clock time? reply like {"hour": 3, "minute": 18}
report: {"hour": 8, "minute": 20}
